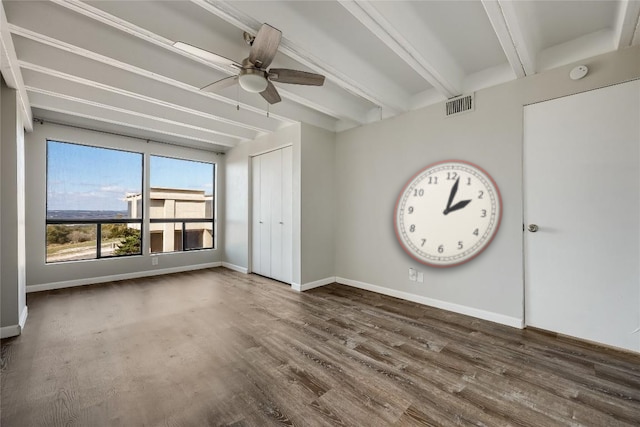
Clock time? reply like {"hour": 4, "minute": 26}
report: {"hour": 2, "minute": 2}
